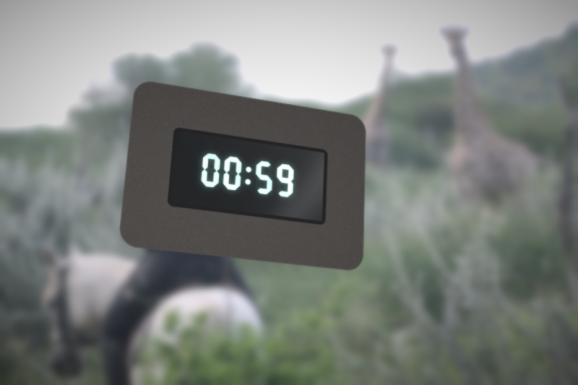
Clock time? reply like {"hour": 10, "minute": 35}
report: {"hour": 0, "minute": 59}
